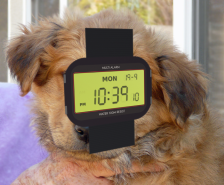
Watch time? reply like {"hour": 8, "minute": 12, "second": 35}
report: {"hour": 10, "minute": 39, "second": 10}
